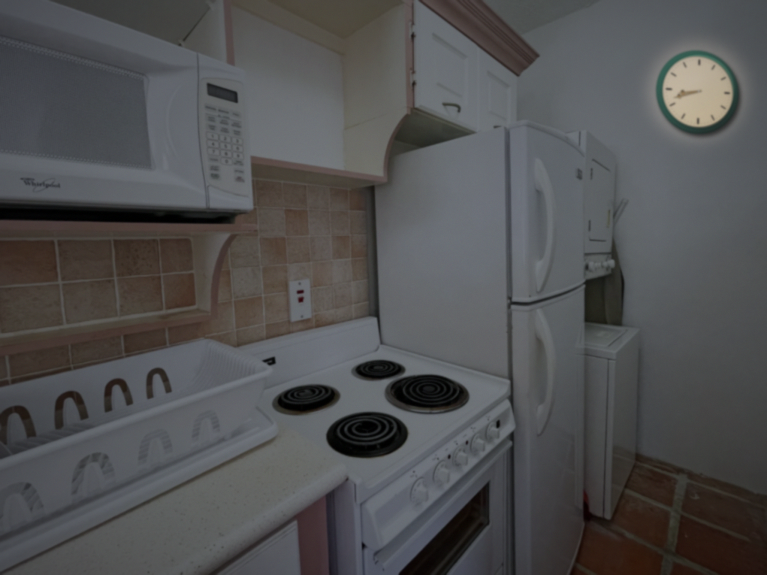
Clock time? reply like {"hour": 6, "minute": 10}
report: {"hour": 8, "minute": 42}
